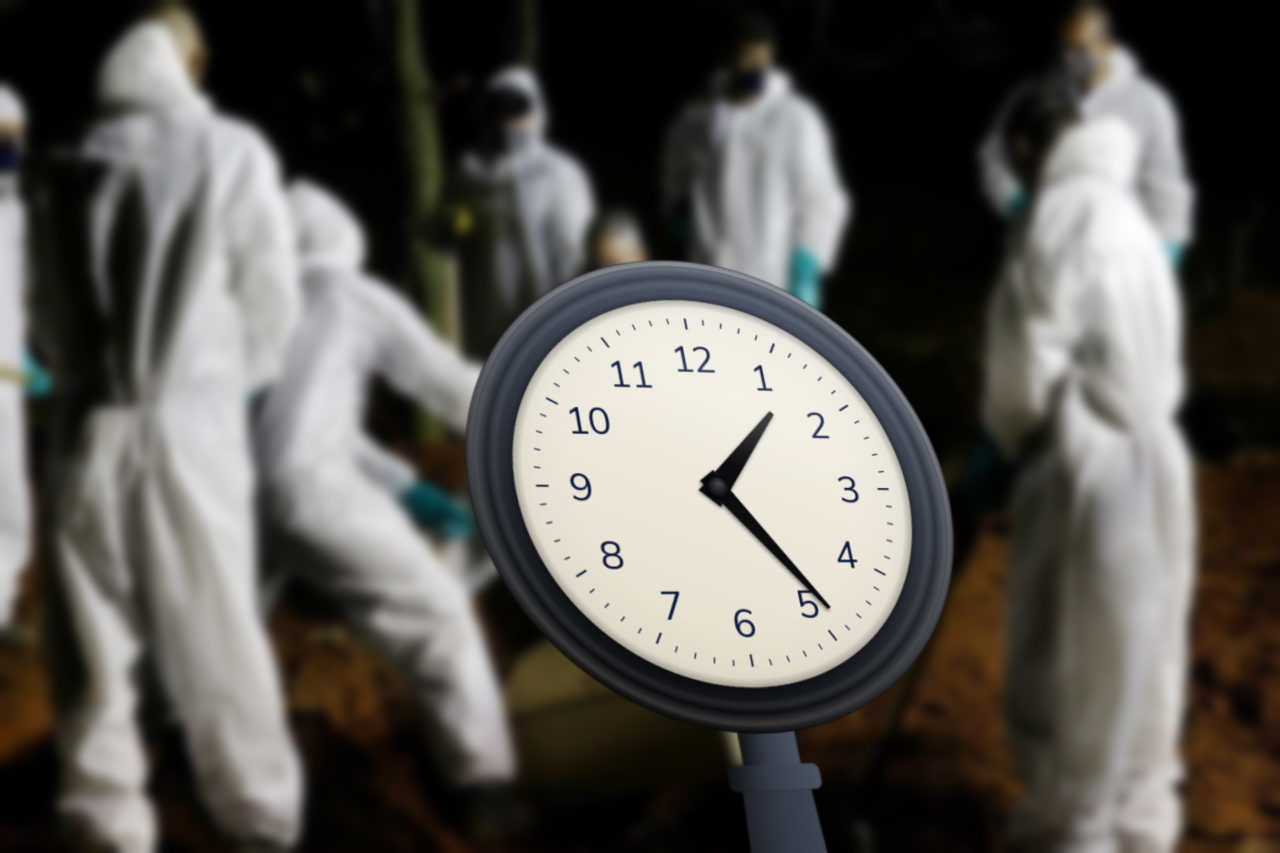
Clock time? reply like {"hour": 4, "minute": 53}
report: {"hour": 1, "minute": 24}
